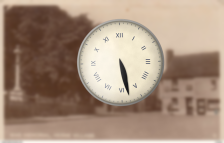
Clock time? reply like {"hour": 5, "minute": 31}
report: {"hour": 5, "minute": 28}
